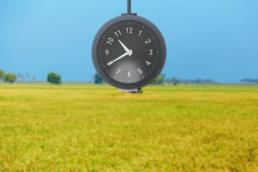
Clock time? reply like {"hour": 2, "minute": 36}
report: {"hour": 10, "minute": 40}
